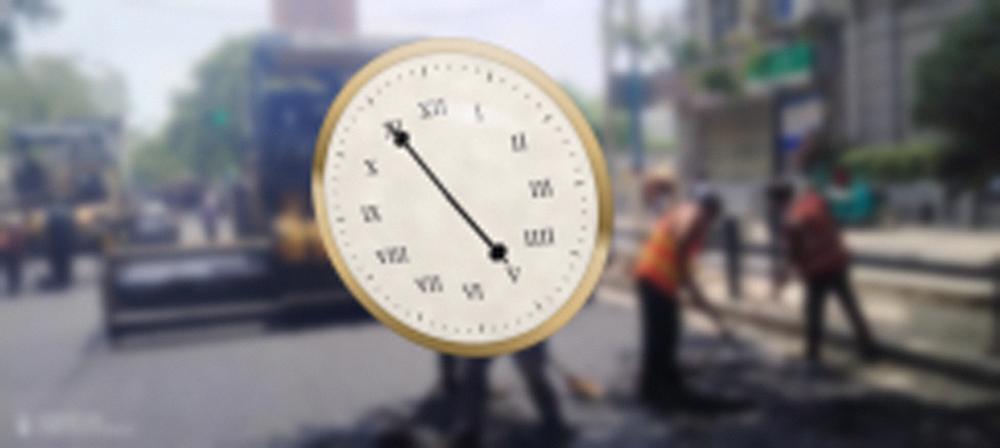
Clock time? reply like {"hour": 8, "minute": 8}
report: {"hour": 4, "minute": 55}
